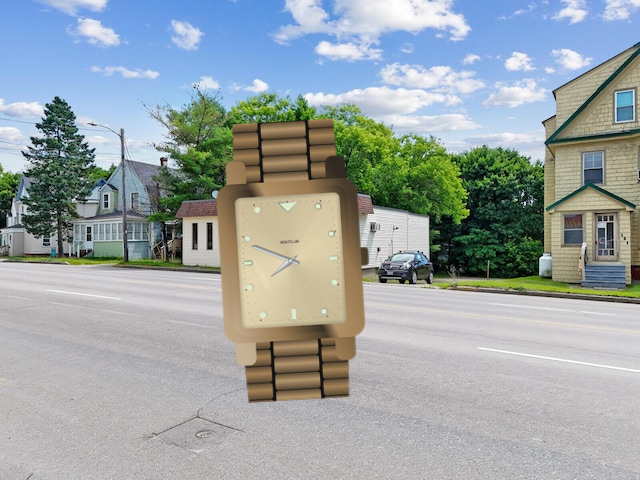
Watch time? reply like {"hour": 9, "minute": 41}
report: {"hour": 7, "minute": 49}
